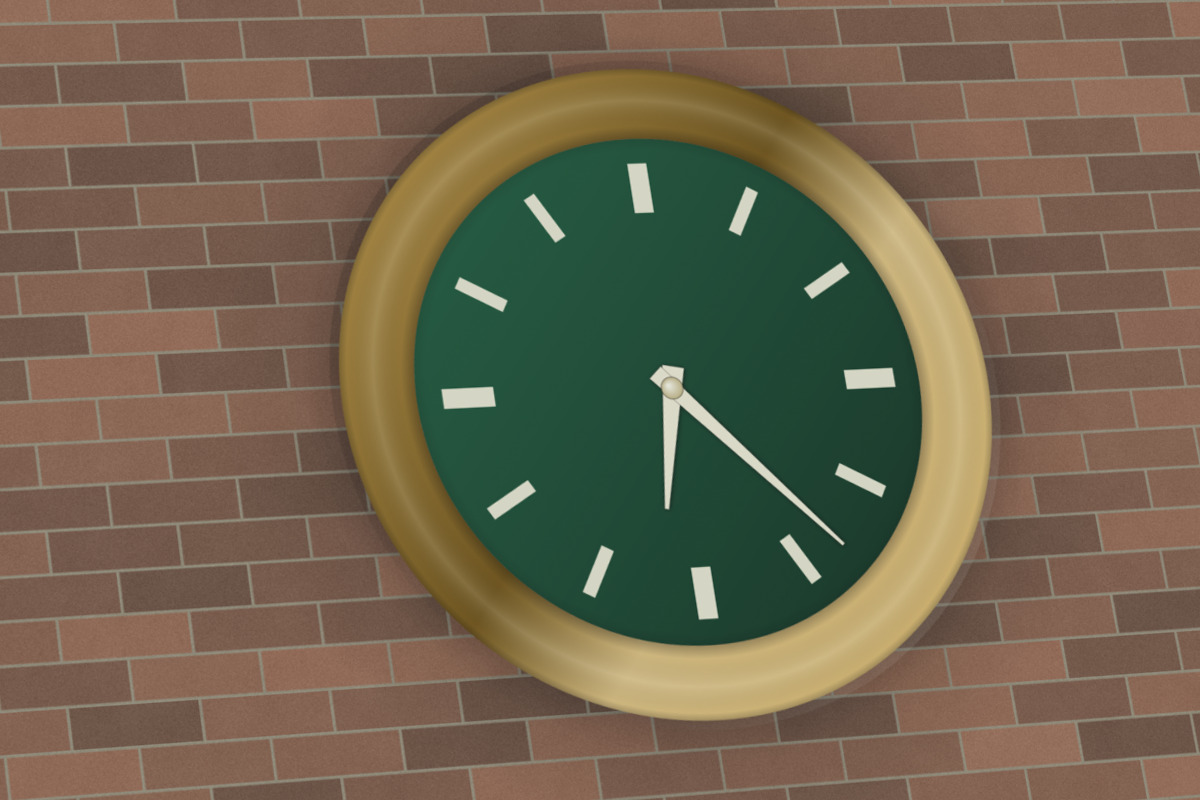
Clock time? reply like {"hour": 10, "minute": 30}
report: {"hour": 6, "minute": 23}
